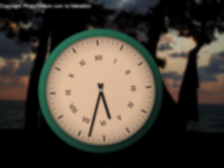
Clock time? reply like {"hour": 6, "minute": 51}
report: {"hour": 5, "minute": 33}
